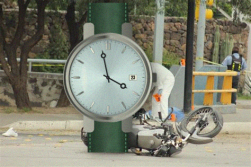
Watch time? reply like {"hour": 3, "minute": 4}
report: {"hour": 3, "minute": 58}
